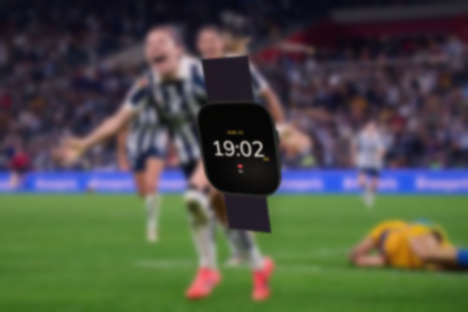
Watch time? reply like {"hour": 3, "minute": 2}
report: {"hour": 19, "minute": 2}
